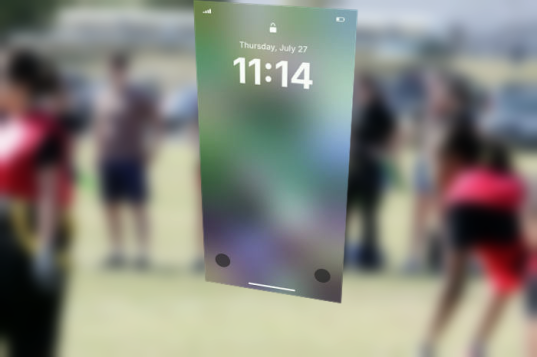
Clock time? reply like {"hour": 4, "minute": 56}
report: {"hour": 11, "minute": 14}
